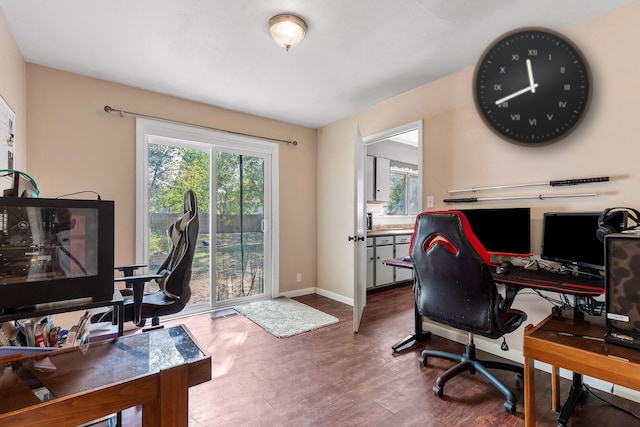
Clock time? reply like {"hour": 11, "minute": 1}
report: {"hour": 11, "minute": 41}
